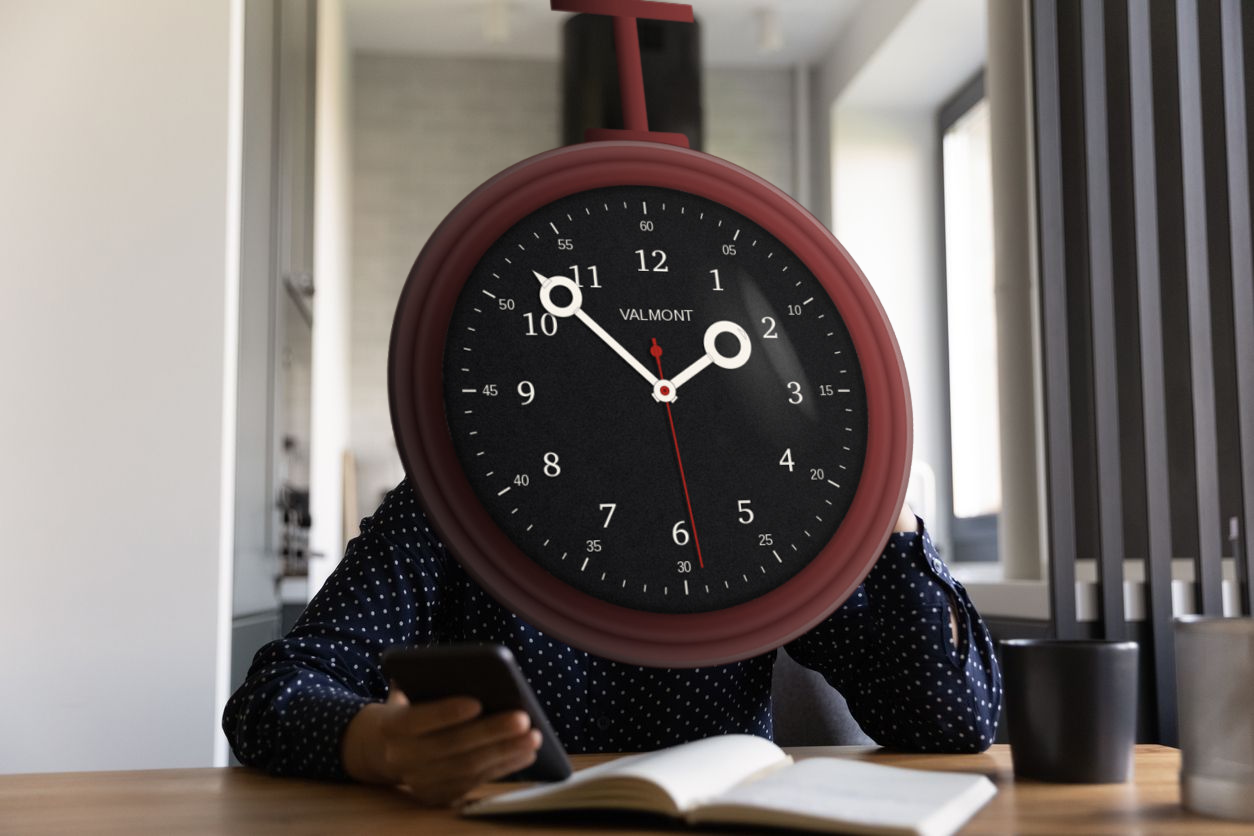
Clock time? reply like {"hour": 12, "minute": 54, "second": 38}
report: {"hour": 1, "minute": 52, "second": 29}
